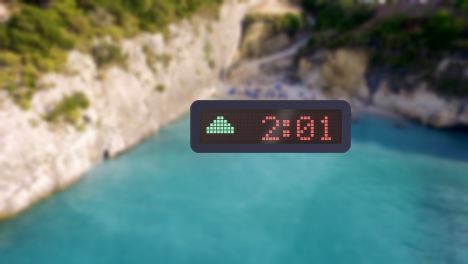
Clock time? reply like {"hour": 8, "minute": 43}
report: {"hour": 2, "minute": 1}
